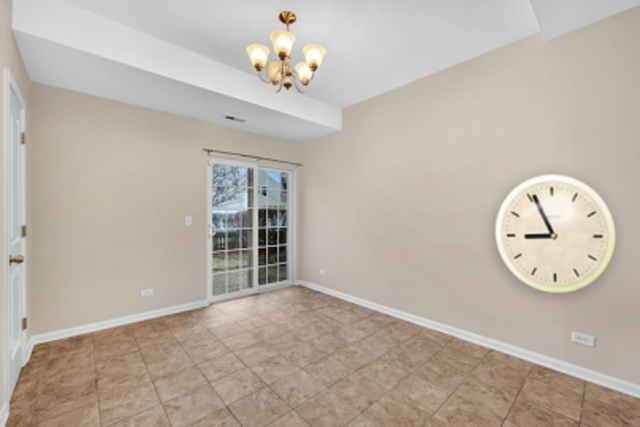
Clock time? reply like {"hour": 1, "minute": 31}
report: {"hour": 8, "minute": 56}
